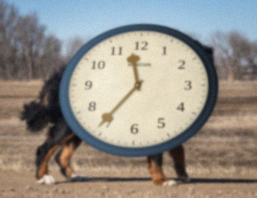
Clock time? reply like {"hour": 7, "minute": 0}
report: {"hour": 11, "minute": 36}
